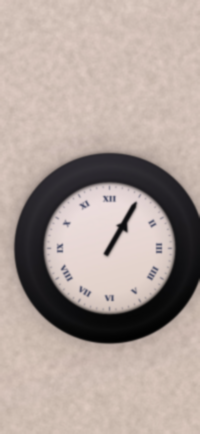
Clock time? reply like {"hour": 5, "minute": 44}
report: {"hour": 1, "minute": 5}
